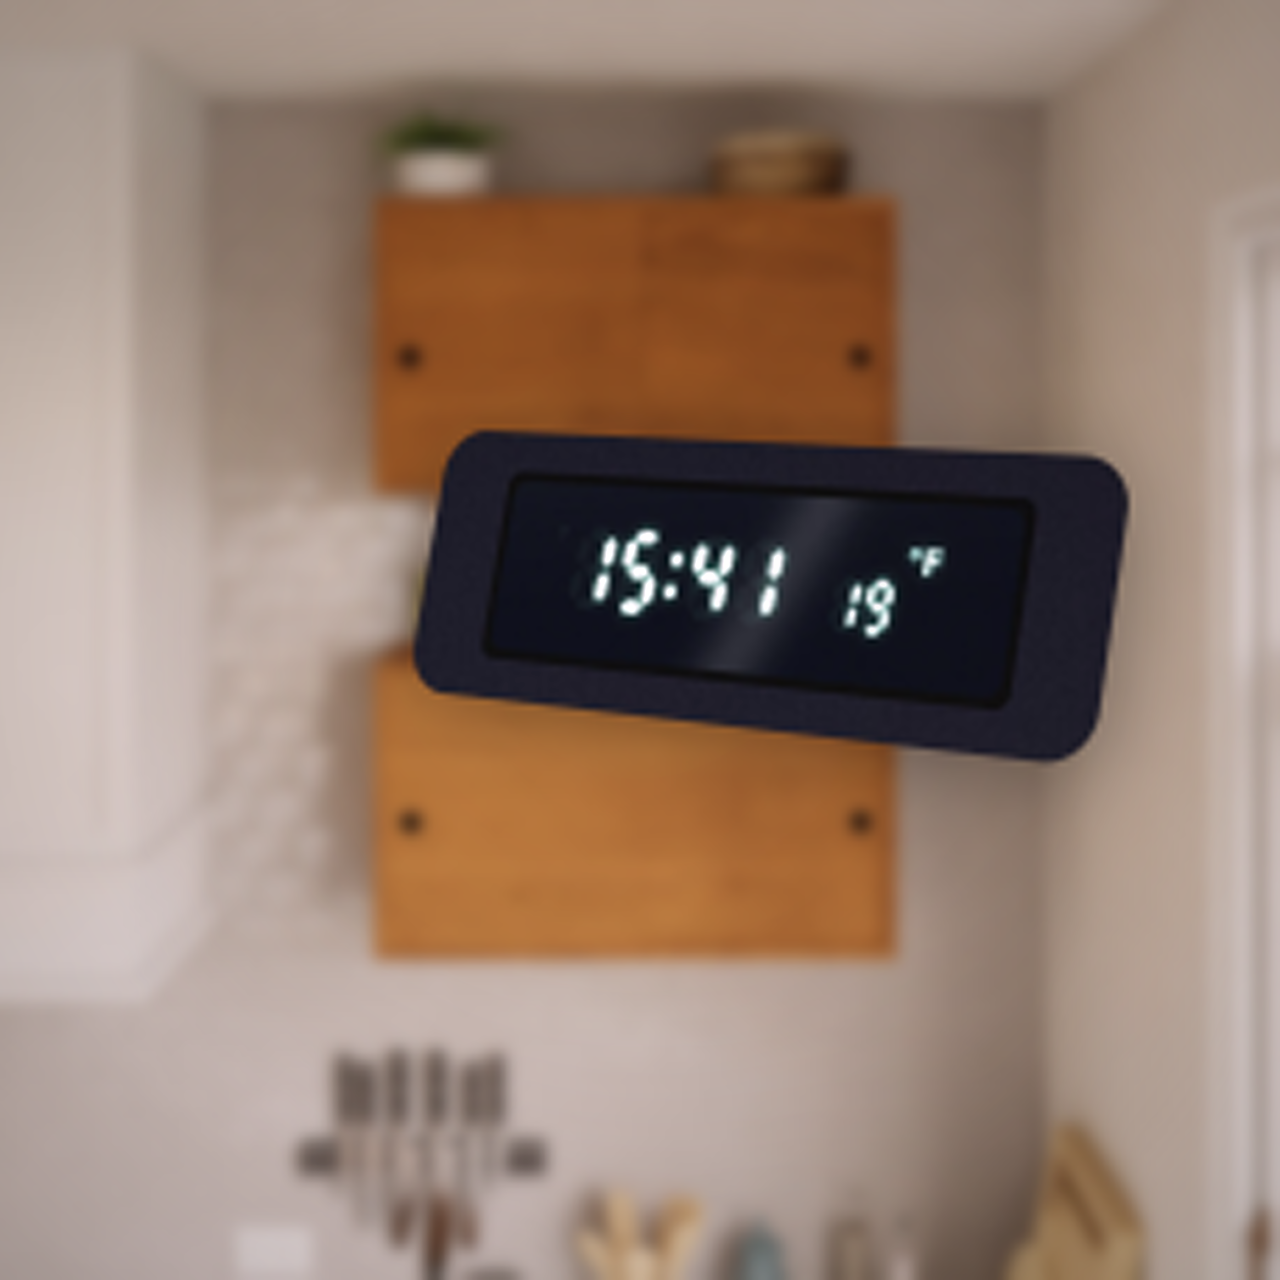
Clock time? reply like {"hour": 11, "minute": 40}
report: {"hour": 15, "minute": 41}
